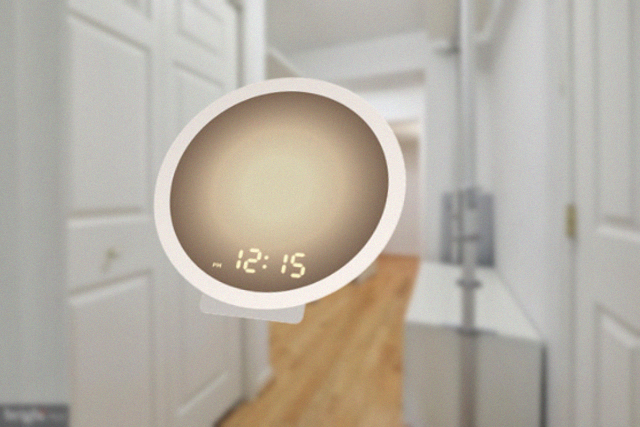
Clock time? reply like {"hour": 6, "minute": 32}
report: {"hour": 12, "minute": 15}
